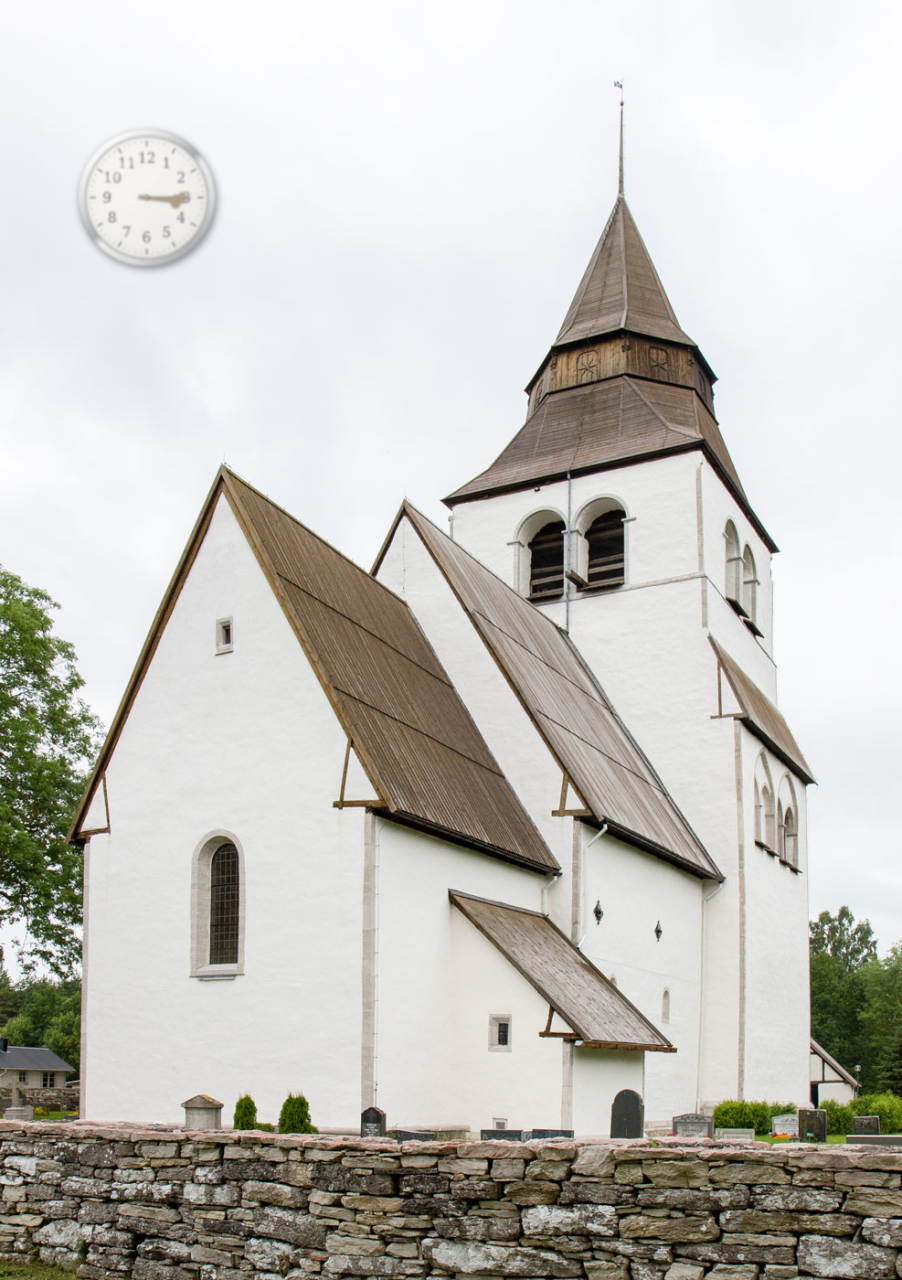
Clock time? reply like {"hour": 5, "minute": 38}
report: {"hour": 3, "minute": 15}
